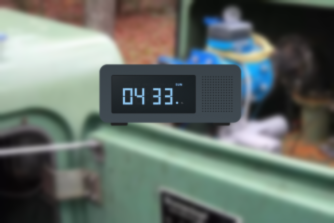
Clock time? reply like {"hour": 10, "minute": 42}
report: {"hour": 4, "minute": 33}
